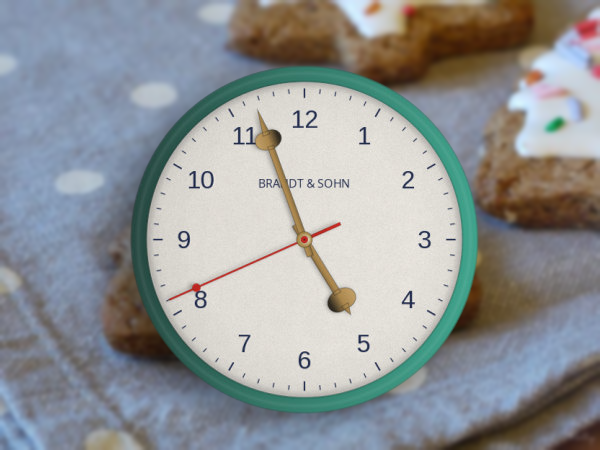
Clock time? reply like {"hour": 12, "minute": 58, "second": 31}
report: {"hour": 4, "minute": 56, "second": 41}
